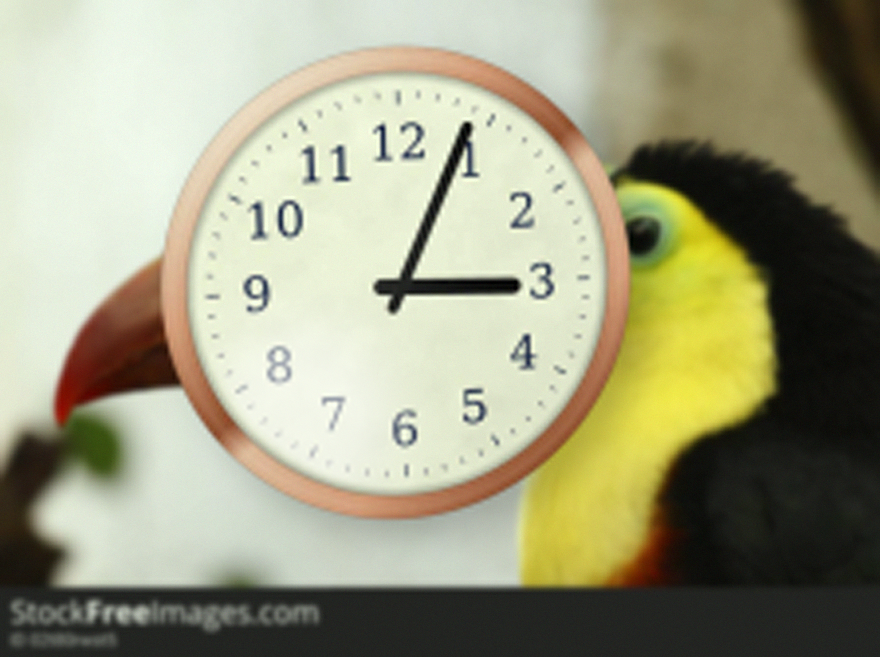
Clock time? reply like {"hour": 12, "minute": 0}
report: {"hour": 3, "minute": 4}
